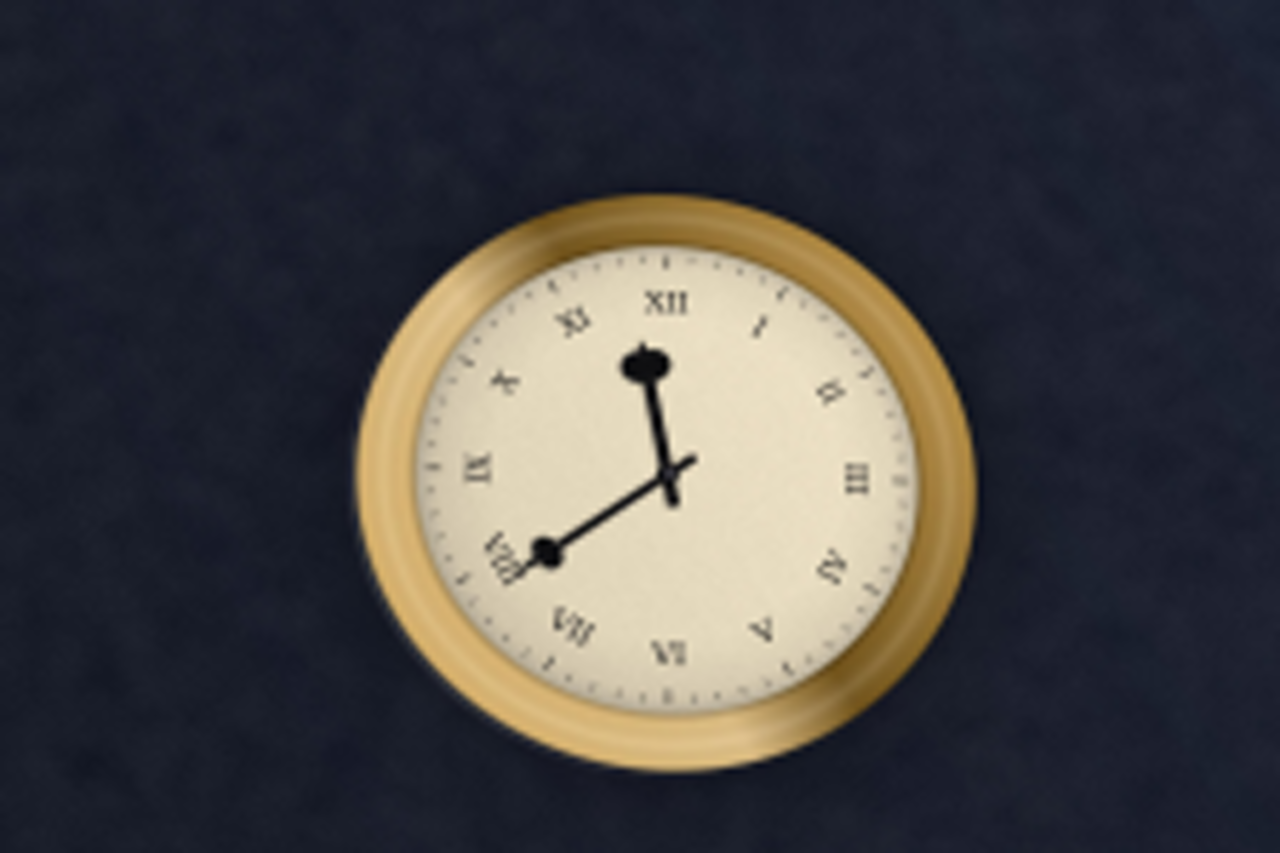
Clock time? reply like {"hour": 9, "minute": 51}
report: {"hour": 11, "minute": 39}
